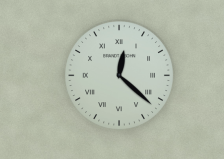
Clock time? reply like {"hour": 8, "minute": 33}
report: {"hour": 12, "minute": 22}
